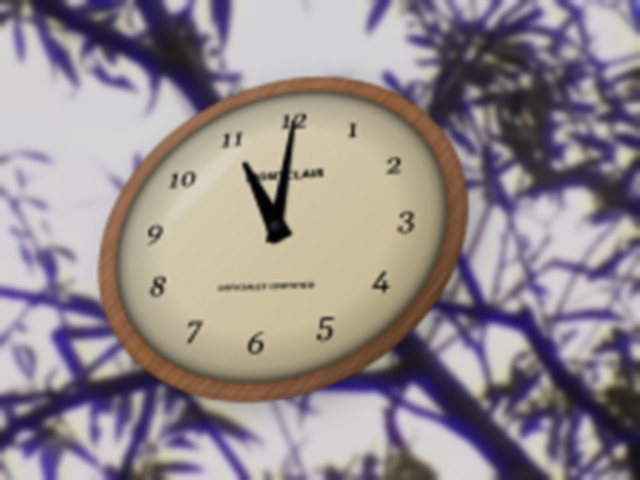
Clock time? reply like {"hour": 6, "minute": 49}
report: {"hour": 11, "minute": 0}
